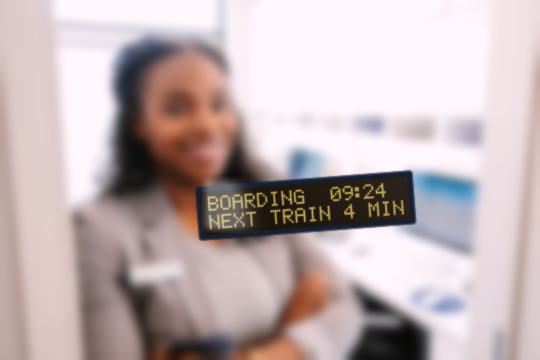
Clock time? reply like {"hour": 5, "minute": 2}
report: {"hour": 9, "minute": 24}
